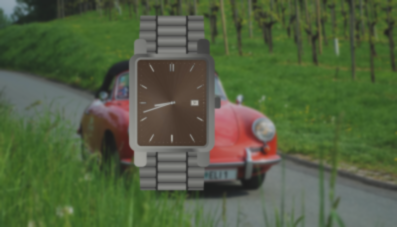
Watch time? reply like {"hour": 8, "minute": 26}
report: {"hour": 8, "minute": 42}
